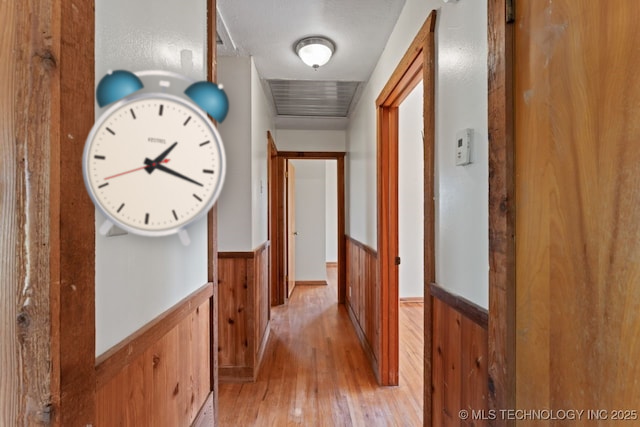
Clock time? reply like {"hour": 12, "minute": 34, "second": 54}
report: {"hour": 1, "minute": 17, "second": 41}
